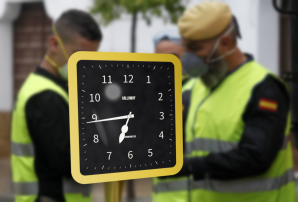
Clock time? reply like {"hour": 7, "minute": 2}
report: {"hour": 6, "minute": 44}
